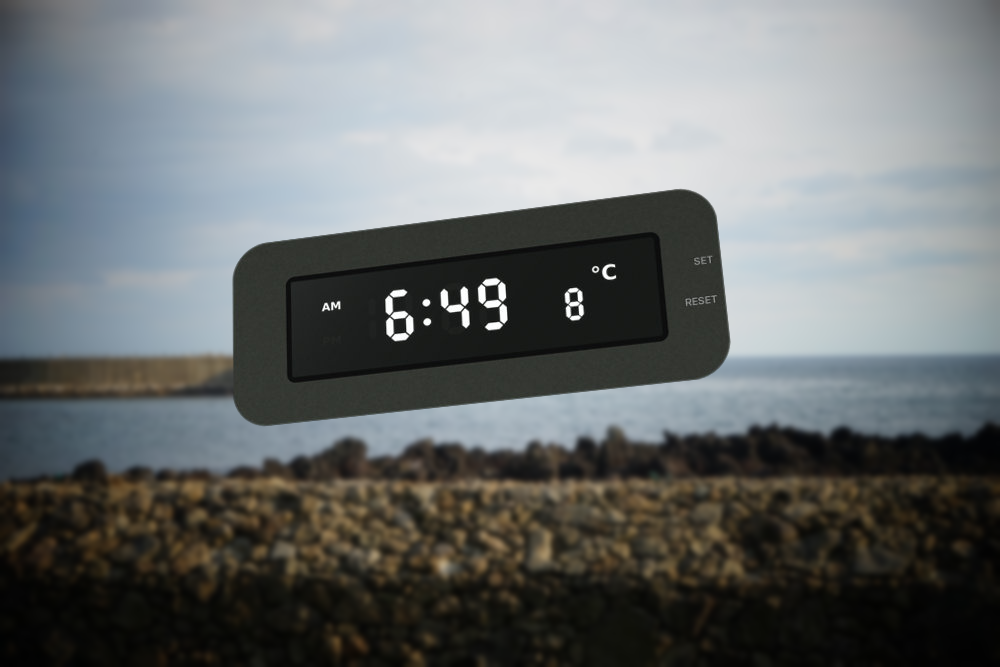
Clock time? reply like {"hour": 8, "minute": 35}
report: {"hour": 6, "minute": 49}
